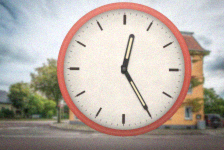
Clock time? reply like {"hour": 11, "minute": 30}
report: {"hour": 12, "minute": 25}
